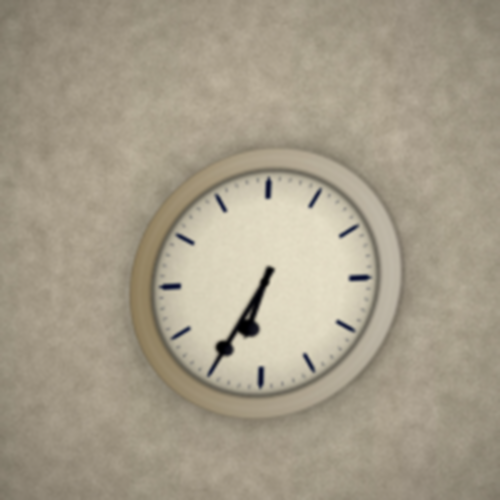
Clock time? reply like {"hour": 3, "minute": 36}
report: {"hour": 6, "minute": 35}
